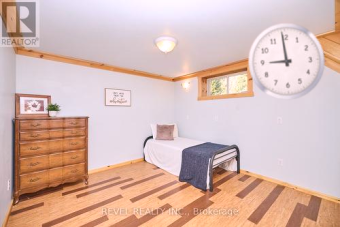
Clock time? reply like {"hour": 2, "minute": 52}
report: {"hour": 8, "minute": 59}
